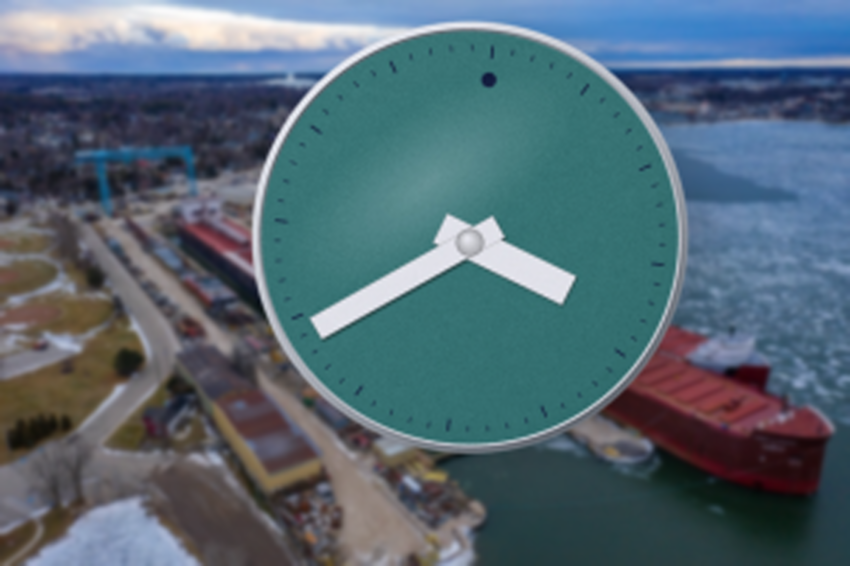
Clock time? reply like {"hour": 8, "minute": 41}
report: {"hour": 3, "minute": 39}
